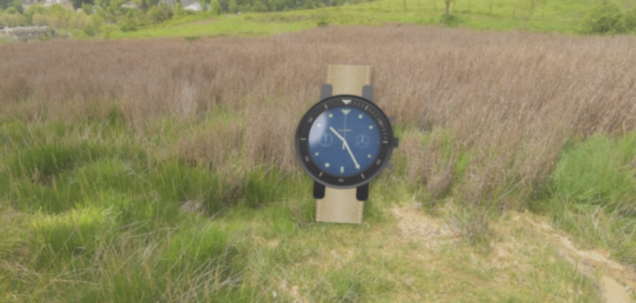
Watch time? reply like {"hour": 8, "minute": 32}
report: {"hour": 10, "minute": 25}
